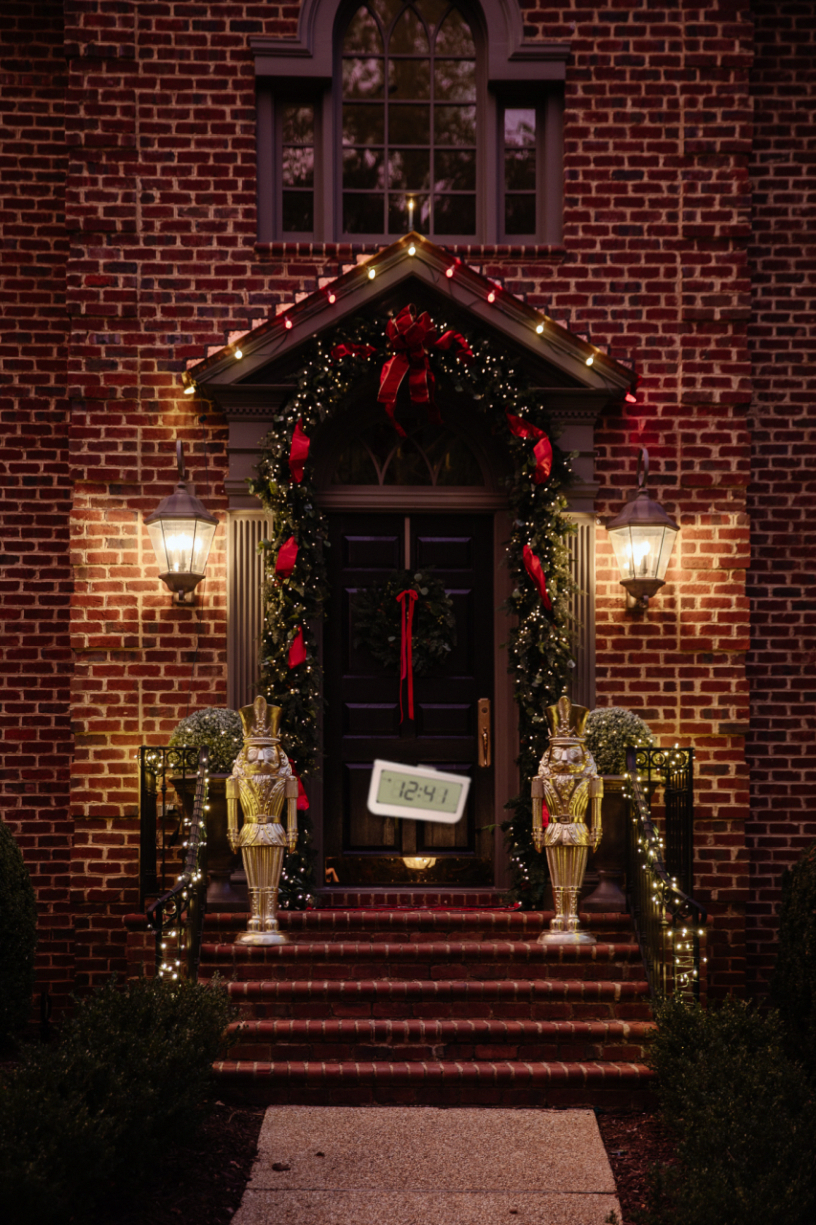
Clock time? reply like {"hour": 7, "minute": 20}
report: {"hour": 12, "minute": 41}
